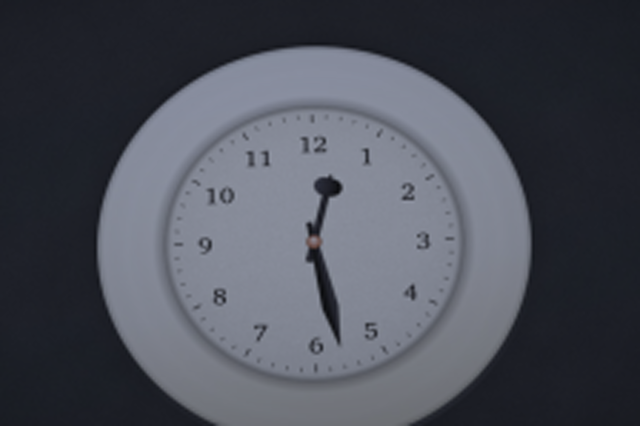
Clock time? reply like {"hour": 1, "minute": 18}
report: {"hour": 12, "minute": 28}
